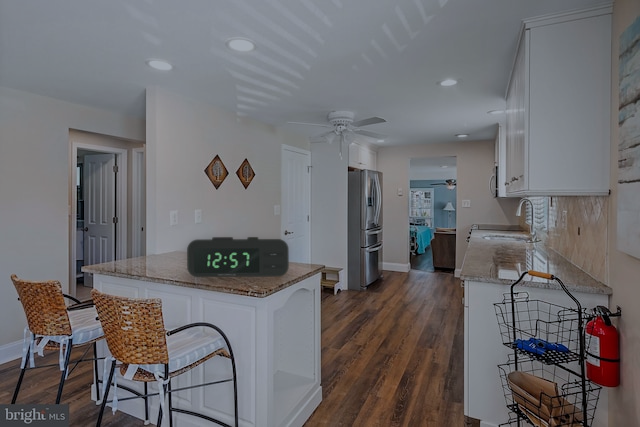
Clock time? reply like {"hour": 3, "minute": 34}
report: {"hour": 12, "minute": 57}
